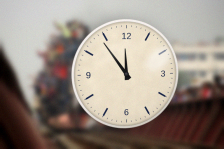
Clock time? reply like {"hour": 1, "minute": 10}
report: {"hour": 11, "minute": 54}
